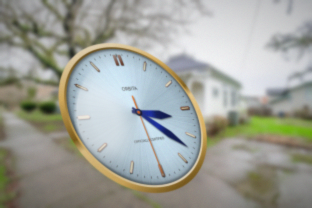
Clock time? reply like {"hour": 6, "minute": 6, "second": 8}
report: {"hour": 3, "minute": 22, "second": 30}
